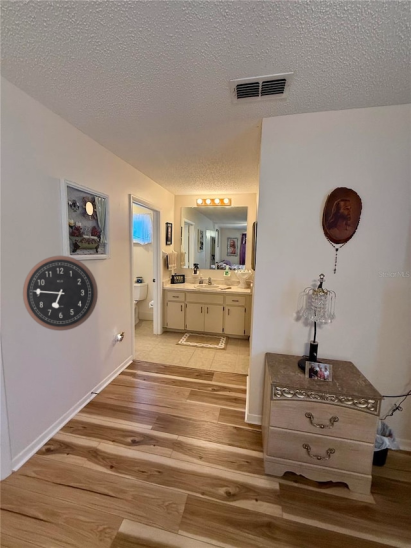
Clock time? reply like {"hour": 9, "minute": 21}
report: {"hour": 6, "minute": 46}
